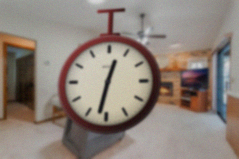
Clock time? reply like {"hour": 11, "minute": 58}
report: {"hour": 12, "minute": 32}
